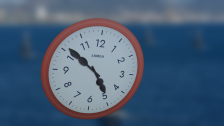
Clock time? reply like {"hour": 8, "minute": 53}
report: {"hour": 4, "minute": 51}
